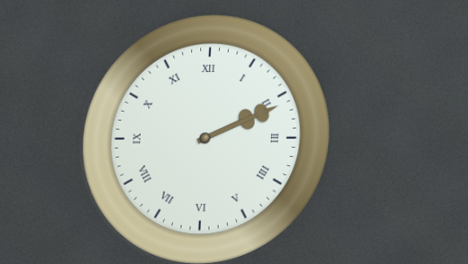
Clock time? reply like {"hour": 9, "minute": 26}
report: {"hour": 2, "minute": 11}
